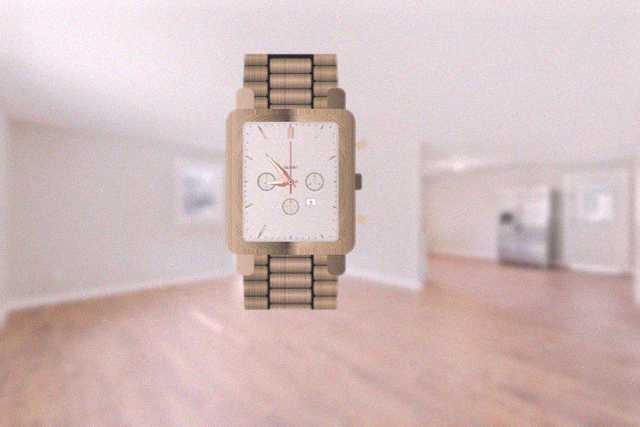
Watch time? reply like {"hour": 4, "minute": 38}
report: {"hour": 8, "minute": 53}
